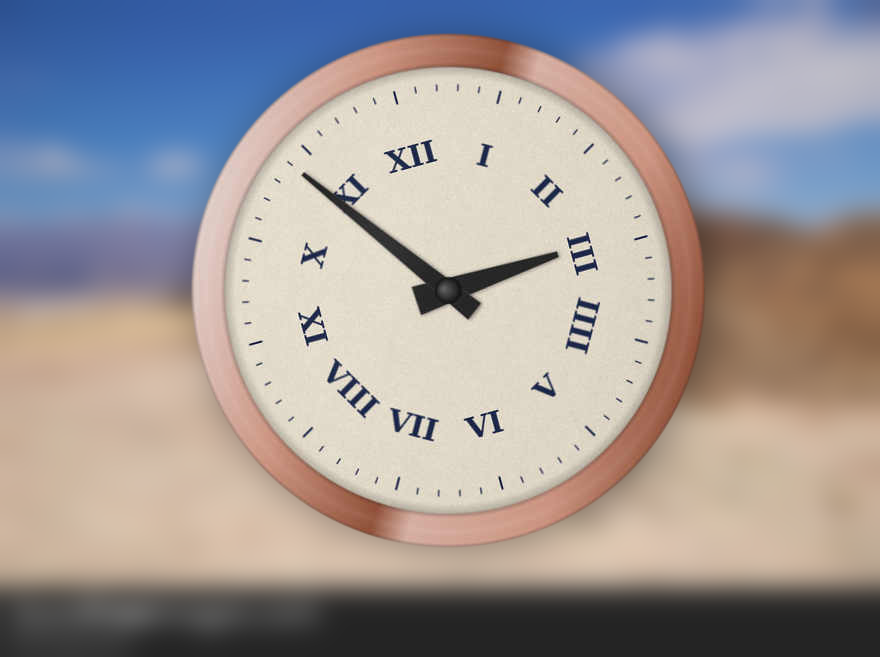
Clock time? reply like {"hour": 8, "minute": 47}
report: {"hour": 2, "minute": 54}
